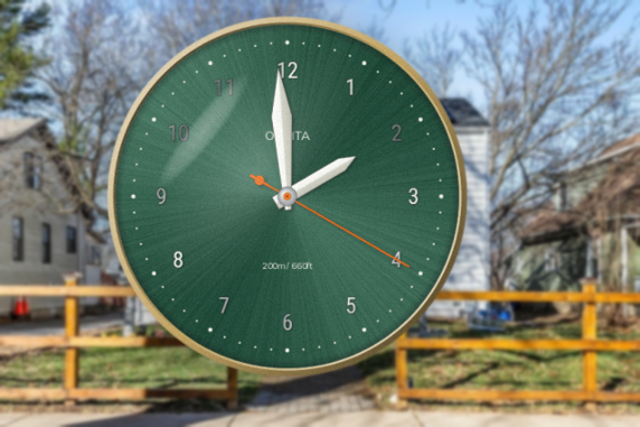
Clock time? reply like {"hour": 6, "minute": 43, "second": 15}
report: {"hour": 1, "minute": 59, "second": 20}
